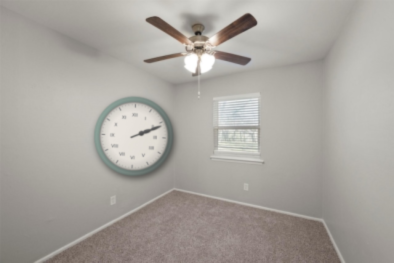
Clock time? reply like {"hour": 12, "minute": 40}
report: {"hour": 2, "minute": 11}
